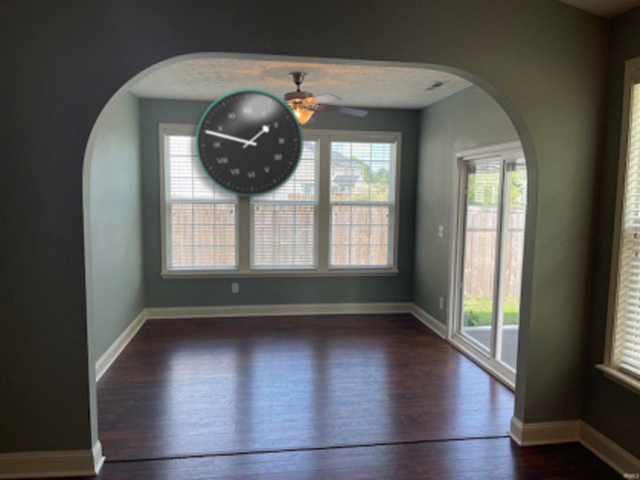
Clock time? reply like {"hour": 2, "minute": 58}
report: {"hour": 1, "minute": 48}
